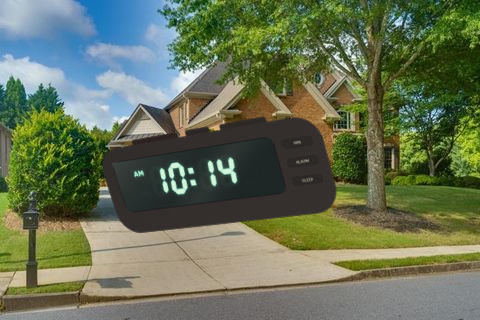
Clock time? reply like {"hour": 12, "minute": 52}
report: {"hour": 10, "minute": 14}
